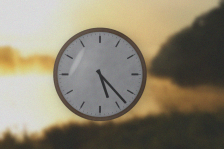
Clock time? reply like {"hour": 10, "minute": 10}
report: {"hour": 5, "minute": 23}
